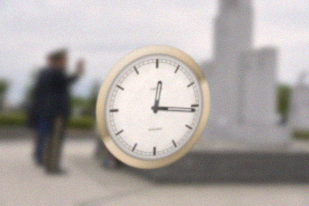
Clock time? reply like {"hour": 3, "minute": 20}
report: {"hour": 12, "minute": 16}
